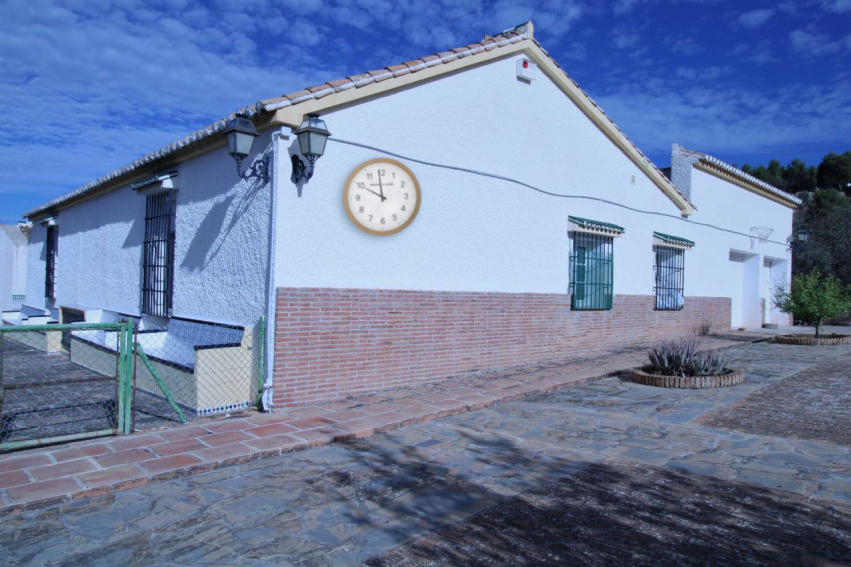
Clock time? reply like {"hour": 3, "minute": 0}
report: {"hour": 9, "minute": 59}
